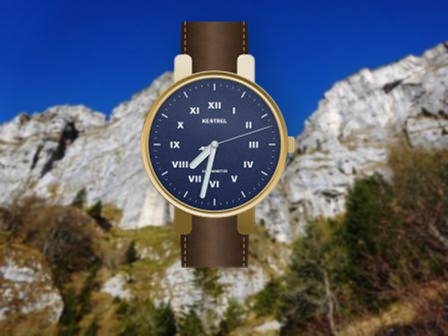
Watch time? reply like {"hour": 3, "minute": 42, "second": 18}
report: {"hour": 7, "minute": 32, "second": 12}
